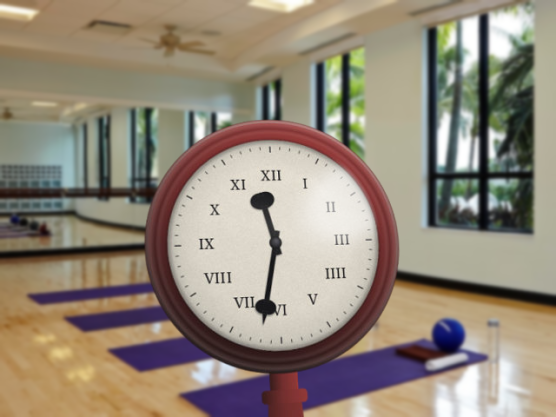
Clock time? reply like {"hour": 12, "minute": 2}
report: {"hour": 11, "minute": 32}
